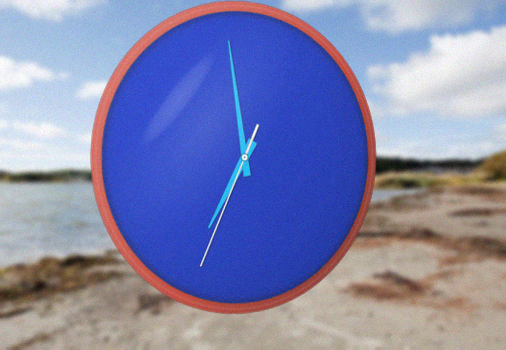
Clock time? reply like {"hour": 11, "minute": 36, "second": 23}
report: {"hour": 6, "minute": 58, "second": 34}
